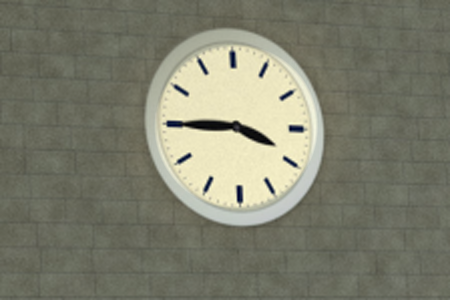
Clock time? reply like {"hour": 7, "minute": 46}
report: {"hour": 3, "minute": 45}
